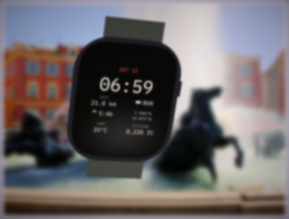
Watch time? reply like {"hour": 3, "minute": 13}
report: {"hour": 6, "minute": 59}
